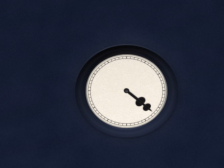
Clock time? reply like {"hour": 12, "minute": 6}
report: {"hour": 4, "minute": 22}
